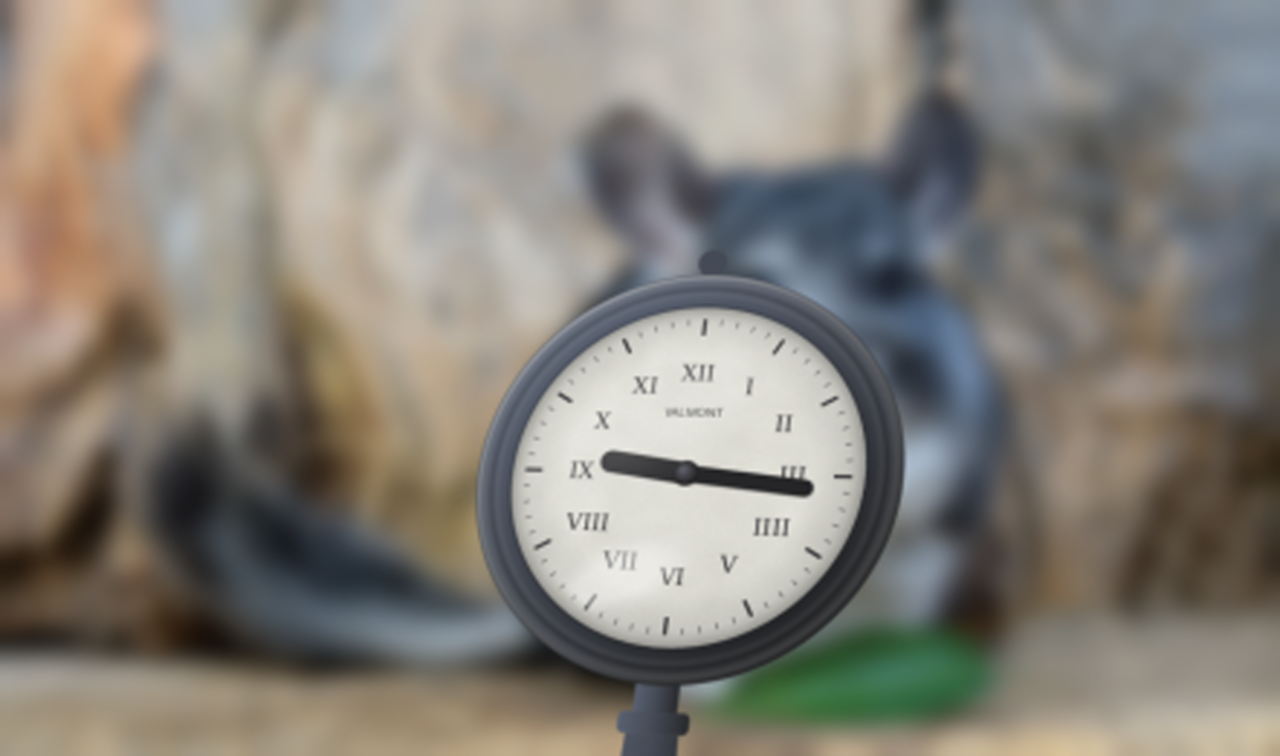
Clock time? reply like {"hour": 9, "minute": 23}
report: {"hour": 9, "minute": 16}
